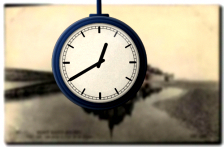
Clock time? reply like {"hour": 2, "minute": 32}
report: {"hour": 12, "minute": 40}
